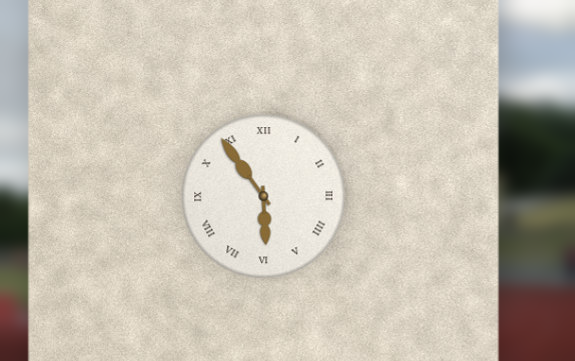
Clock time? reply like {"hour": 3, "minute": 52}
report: {"hour": 5, "minute": 54}
